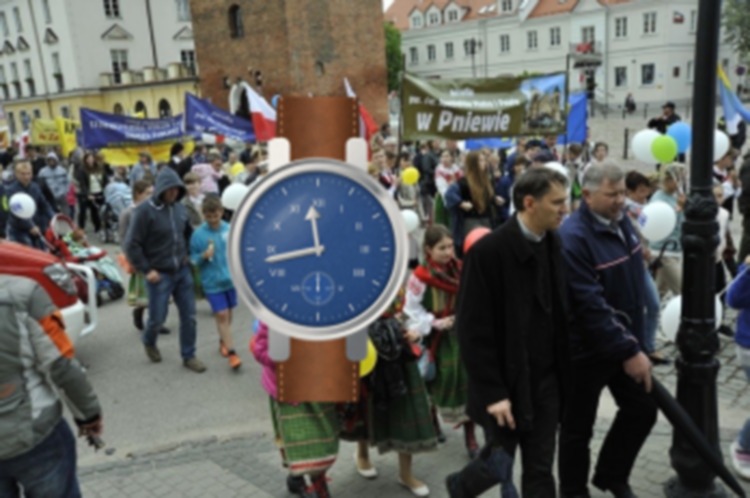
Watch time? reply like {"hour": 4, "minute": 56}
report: {"hour": 11, "minute": 43}
